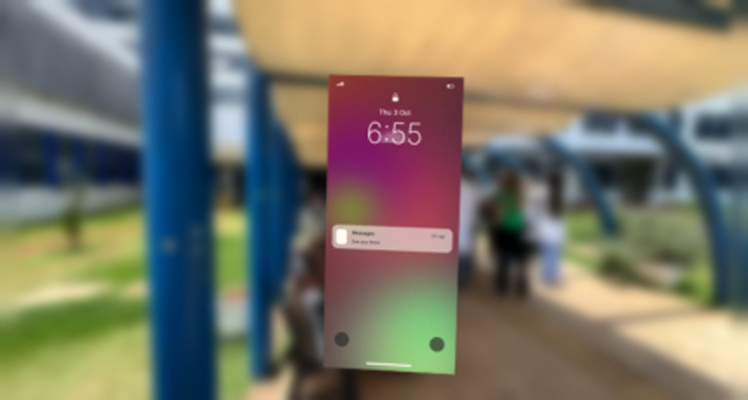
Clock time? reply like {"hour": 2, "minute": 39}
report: {"hour": 6, "minute": 55}
